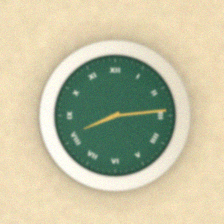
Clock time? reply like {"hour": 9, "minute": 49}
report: {"hour": 8, "minute": 14}
